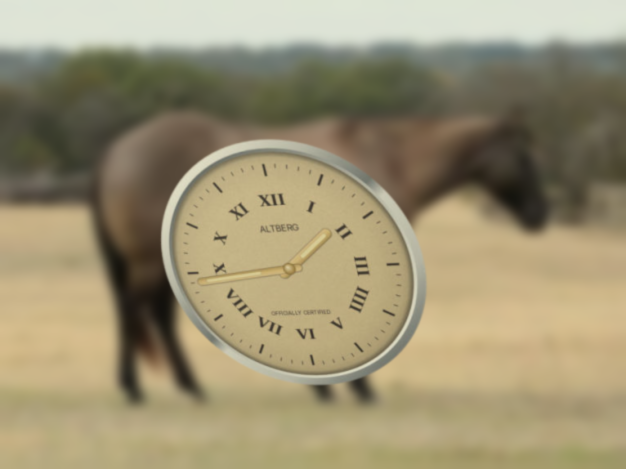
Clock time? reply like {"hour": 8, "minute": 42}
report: {"hour": 1, "minute": 44}
